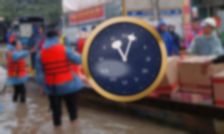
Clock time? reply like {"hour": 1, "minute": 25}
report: {"hour": 11, "minute": 3}
